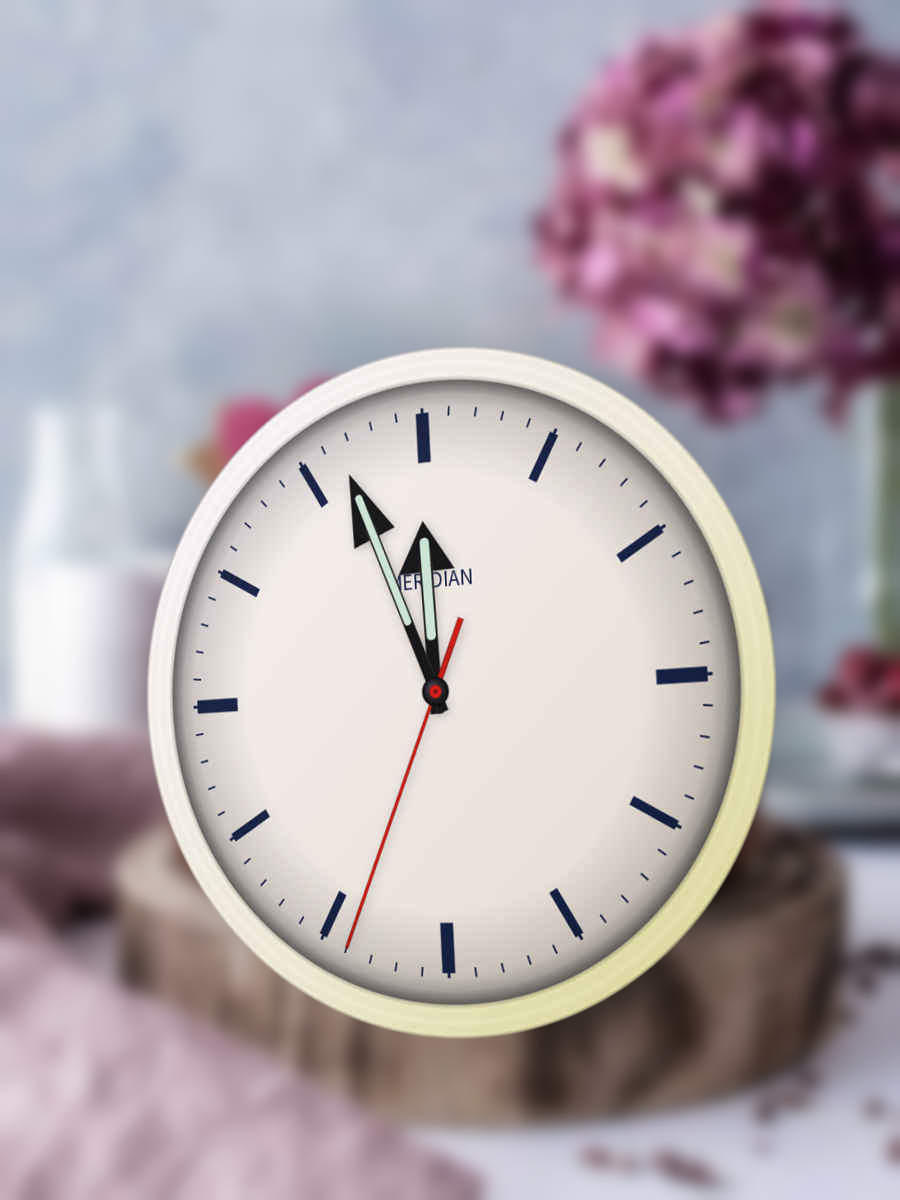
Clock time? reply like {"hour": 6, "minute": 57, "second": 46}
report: {"hour": 11, "minute": 56, "second": 34}
